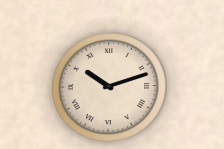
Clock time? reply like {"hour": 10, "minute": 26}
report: {"hour": 10, "minute": 12}
